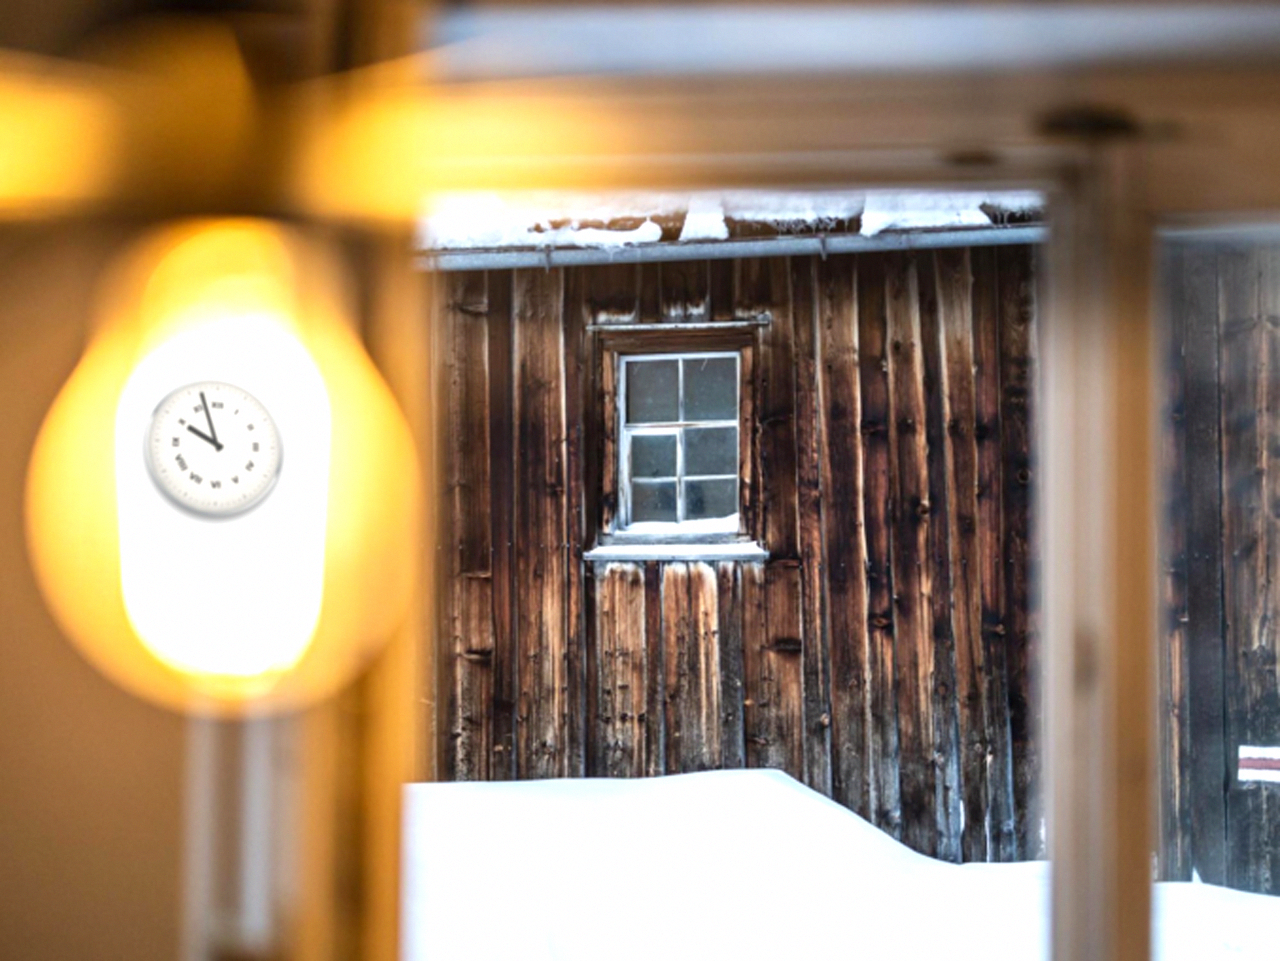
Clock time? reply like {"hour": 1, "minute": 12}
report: {"hour": 9, "minute": 57}
